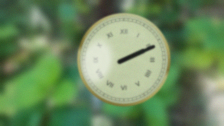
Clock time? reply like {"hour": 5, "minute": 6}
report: {"hour": 2, "minute": 11}
